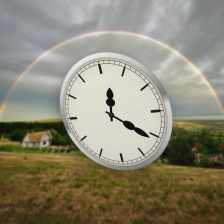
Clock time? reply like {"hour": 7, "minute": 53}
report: {"hour": 12, "minute": 21}
